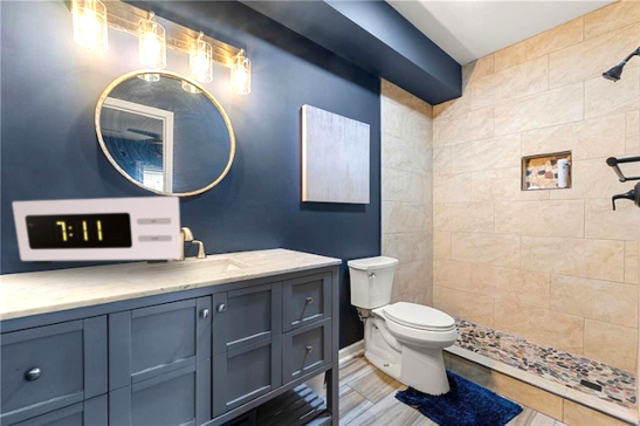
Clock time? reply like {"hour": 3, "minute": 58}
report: {"hour": 7, "minute": 11}
